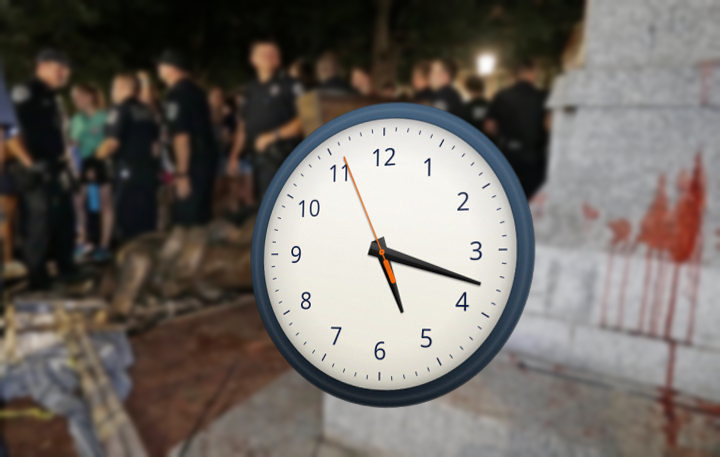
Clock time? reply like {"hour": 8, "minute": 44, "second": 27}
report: {"hour": 5, "minute": 17, "second": 56}
